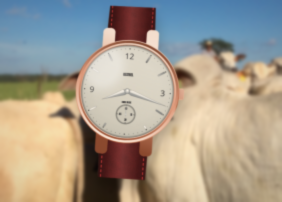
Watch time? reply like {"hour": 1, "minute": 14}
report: {"hour": 8, "minute": 18}
